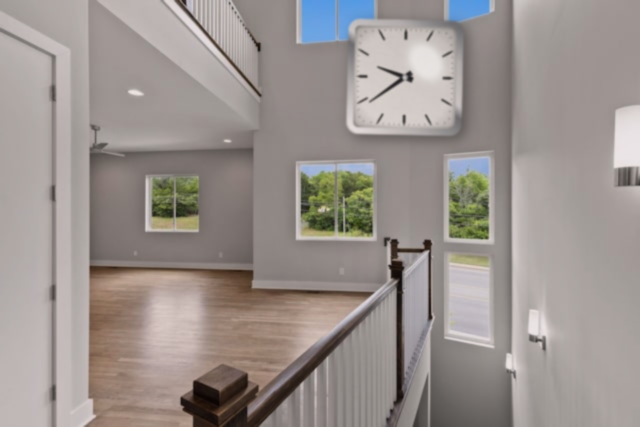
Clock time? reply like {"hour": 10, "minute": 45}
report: {"hour": 9, "minute": 39}
